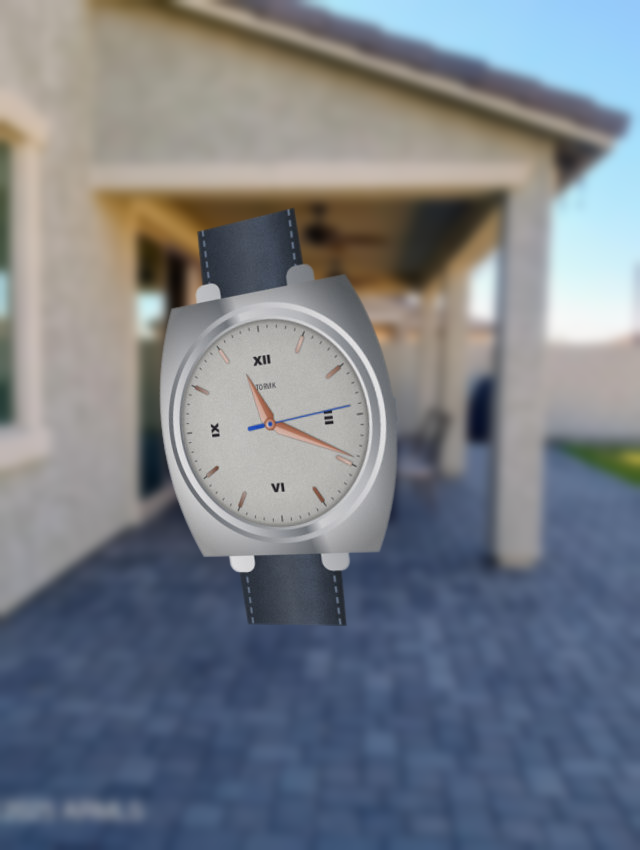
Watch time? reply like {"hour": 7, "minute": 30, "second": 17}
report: {"hour": 11, "minute": 19, "second": 14}
